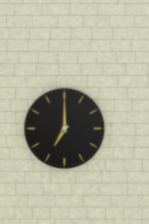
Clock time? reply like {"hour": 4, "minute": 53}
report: {"hour": 7, "minute": 0}
